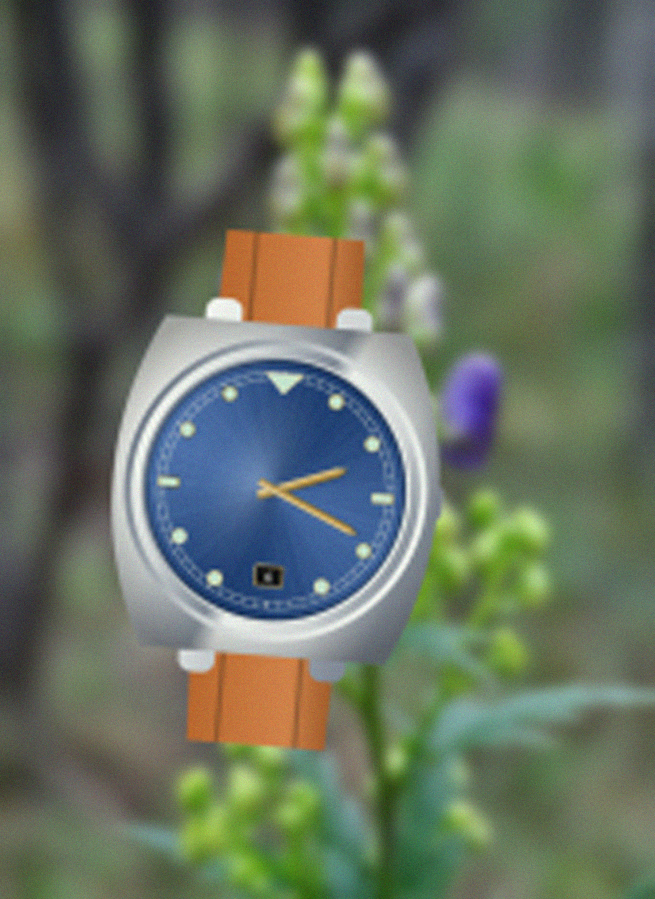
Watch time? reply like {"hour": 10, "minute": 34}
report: {"hour": 2, "minute": 19}
